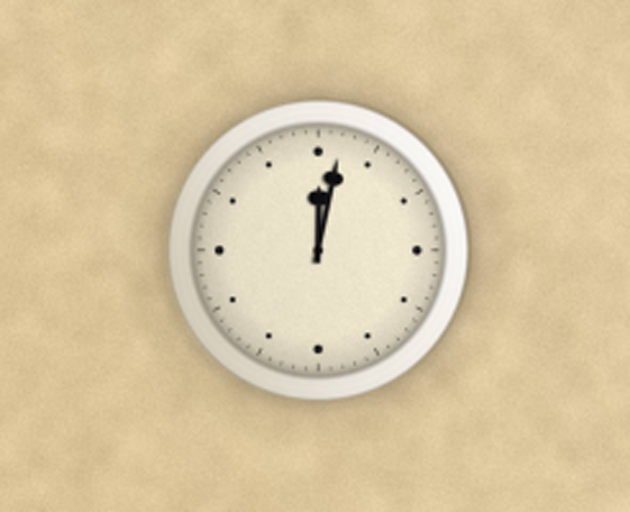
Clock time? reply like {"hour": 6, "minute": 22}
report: {"hour": 12, "minute": 2}
